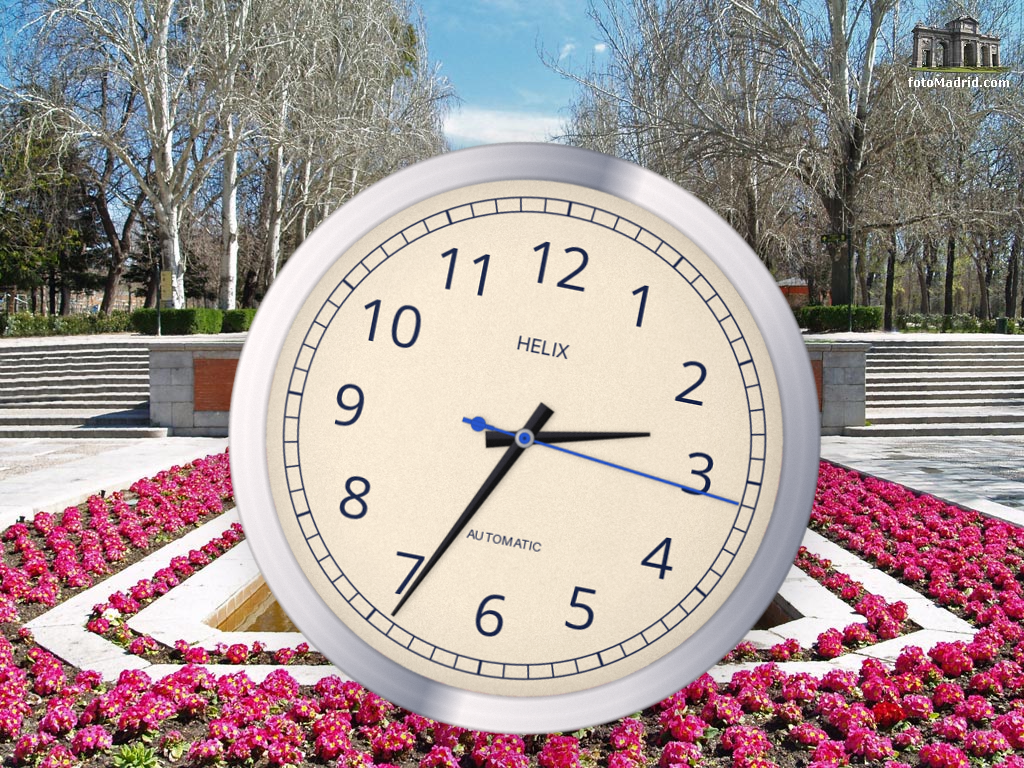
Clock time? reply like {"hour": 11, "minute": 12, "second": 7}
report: {"hour": 2, "minute": 34, "second": 16}
